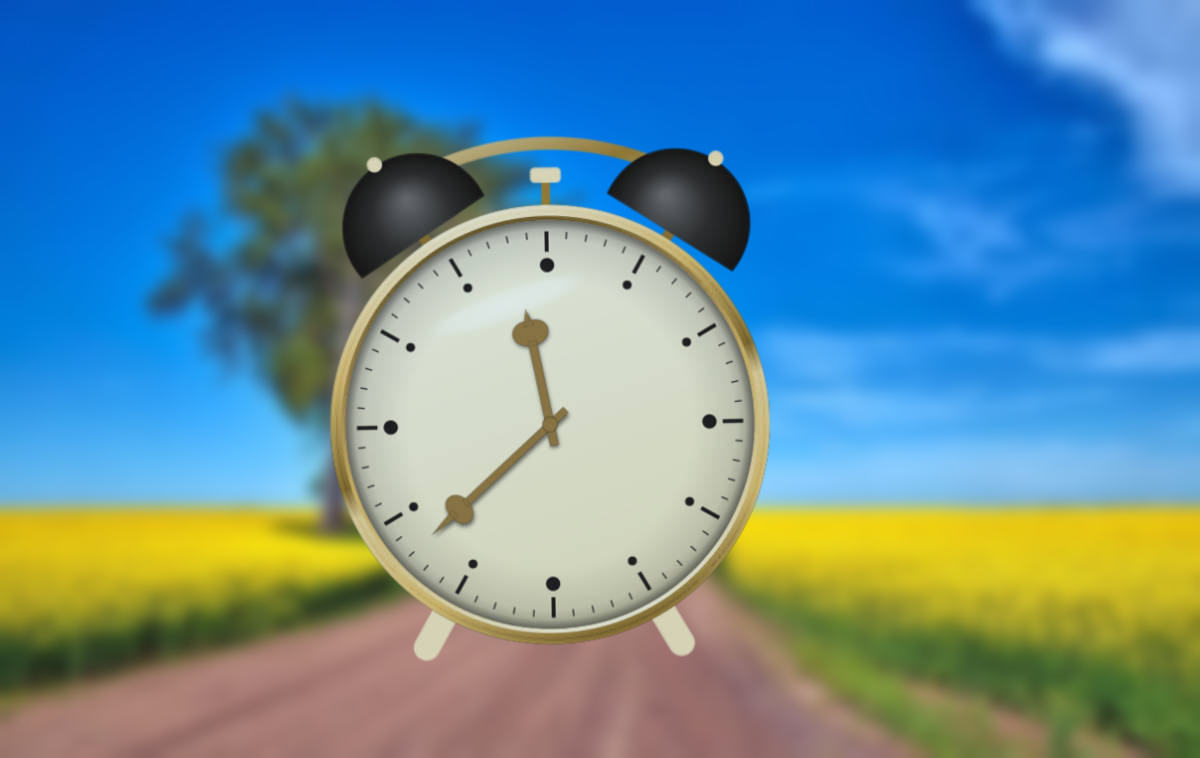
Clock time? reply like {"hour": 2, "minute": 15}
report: {"hour": 11, "minute": 38}
